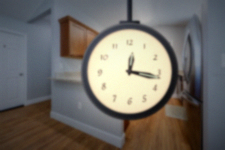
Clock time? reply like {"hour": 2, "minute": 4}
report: {"hour": 12, "minute": 17}
